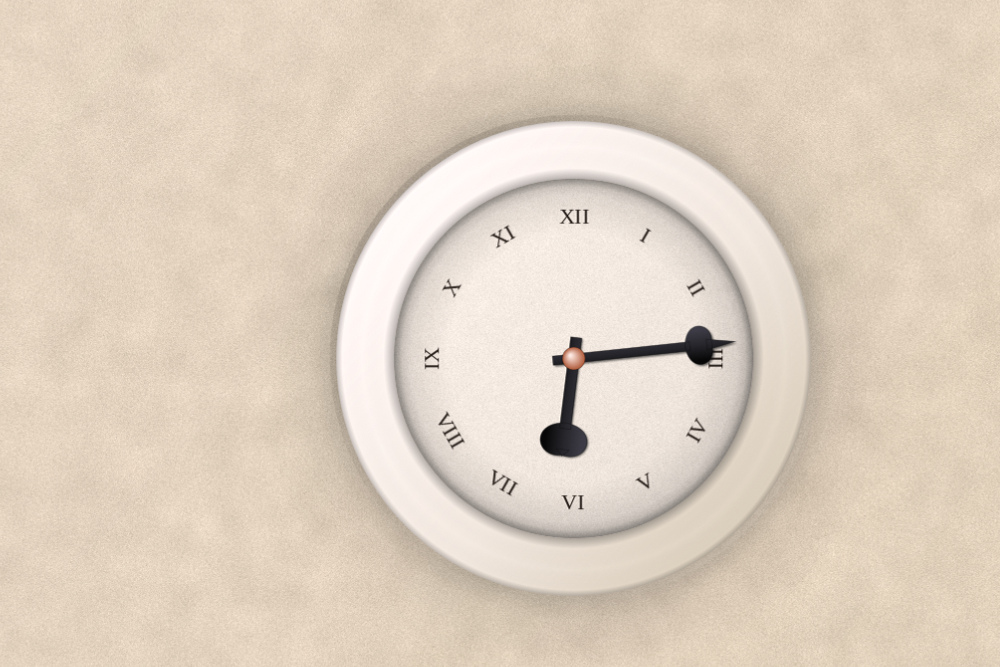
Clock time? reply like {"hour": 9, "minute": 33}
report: {"hour": 6, "minute": 14}
